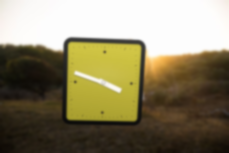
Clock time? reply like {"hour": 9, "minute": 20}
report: {"hour": 3, "minute": 48}
